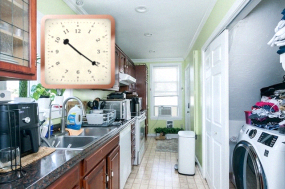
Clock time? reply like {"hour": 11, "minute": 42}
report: {"hour": 10, "minute": 21}
